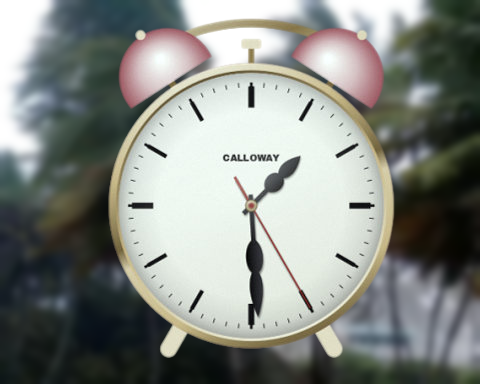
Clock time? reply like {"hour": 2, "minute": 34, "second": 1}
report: {"hour": 1, "minute": 29, "second": 25}
